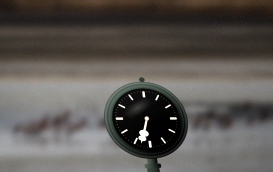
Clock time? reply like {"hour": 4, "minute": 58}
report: {"hour": 6, "minute": 33}
